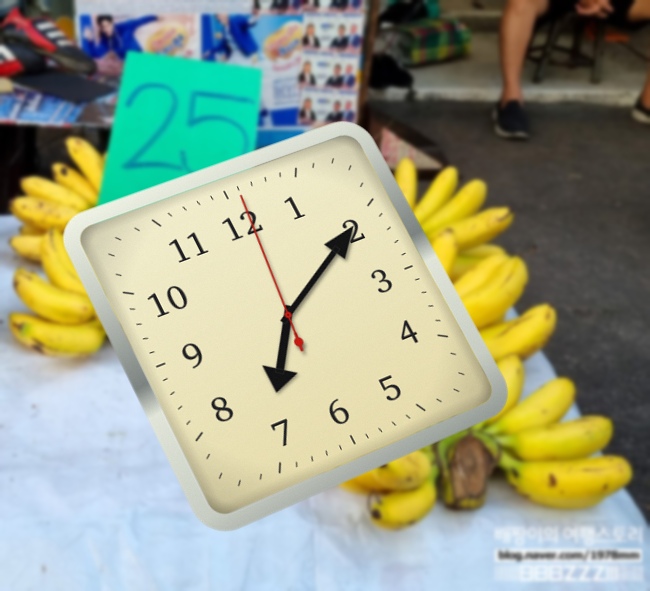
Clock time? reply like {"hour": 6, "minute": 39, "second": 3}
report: {"hour": 7, "minute": 10, "second": 1}
